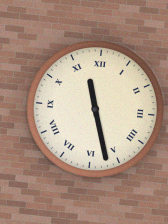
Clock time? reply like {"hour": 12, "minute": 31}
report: {"hour": 11, "minute": 27}
